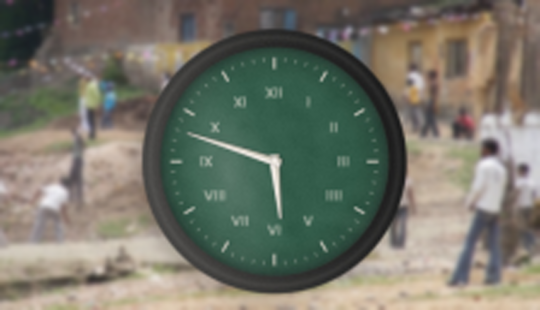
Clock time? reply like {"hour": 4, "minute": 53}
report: {"hour": 5, "minute": 48}
